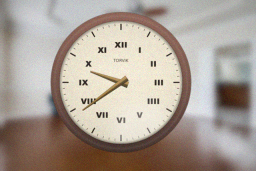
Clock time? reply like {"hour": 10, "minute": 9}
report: {"hour": 9, "minute": 39}
